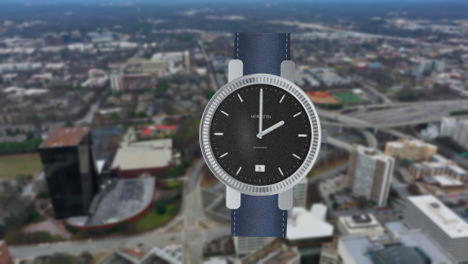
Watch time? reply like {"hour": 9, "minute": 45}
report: {"hour": 2, "minute": 0}
